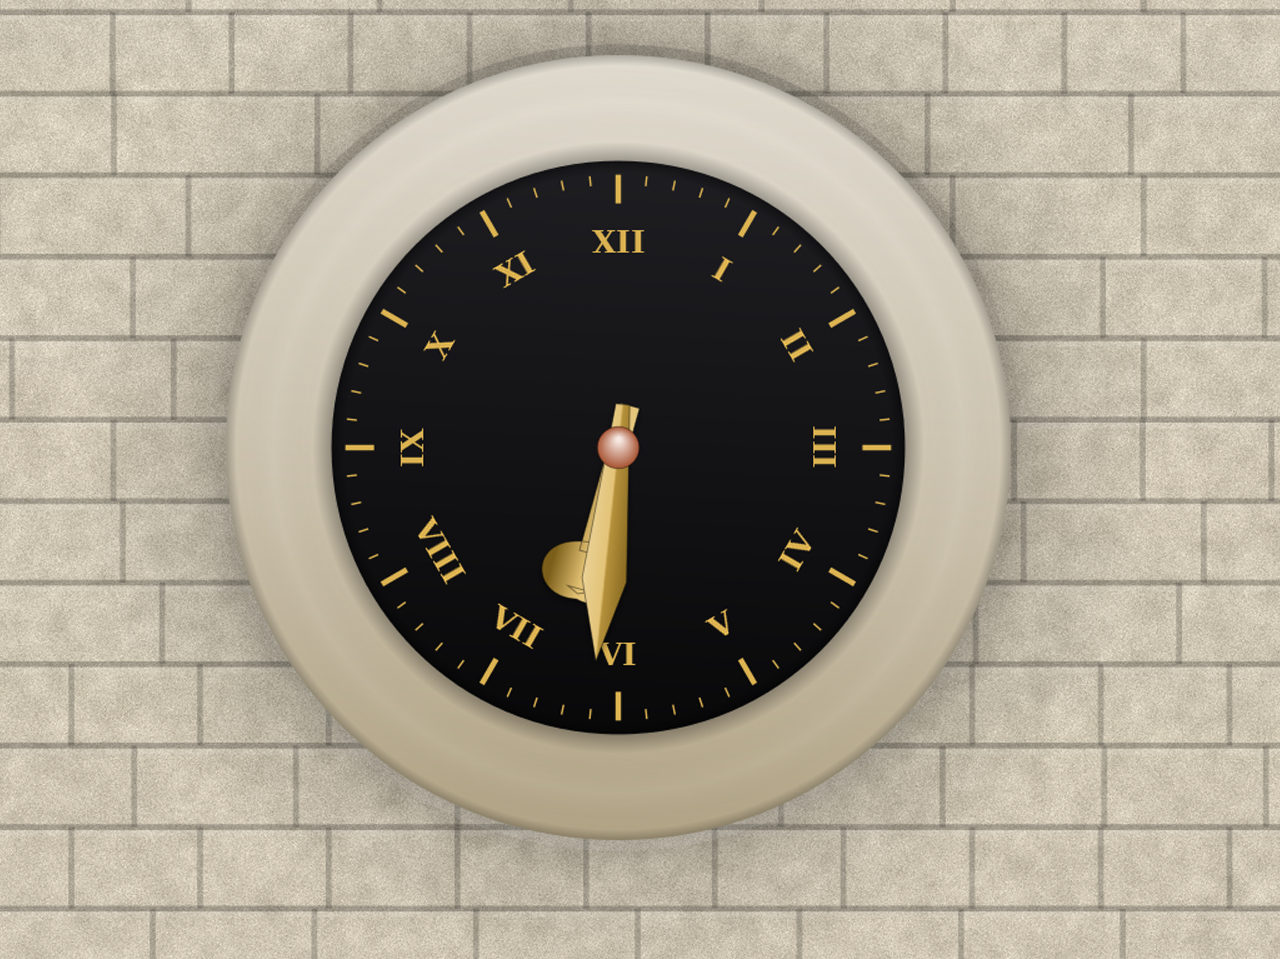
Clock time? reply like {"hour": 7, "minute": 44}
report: {"hour": 6, "minute": 31}
